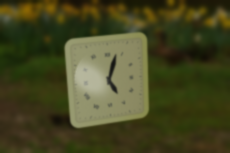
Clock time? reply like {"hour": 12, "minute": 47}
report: {"hour": 5, "minute": 3}
